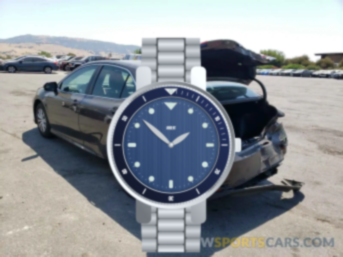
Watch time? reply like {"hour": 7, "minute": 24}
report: {"hour": 1, "minute": 52}
